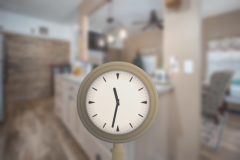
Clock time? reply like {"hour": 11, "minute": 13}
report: {"hour": 11, "minute": 32}
